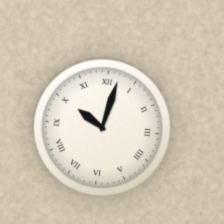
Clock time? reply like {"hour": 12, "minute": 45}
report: {"hour": 10, "minute": 2}
